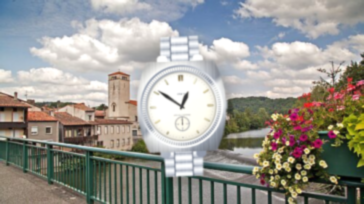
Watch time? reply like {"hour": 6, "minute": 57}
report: {"hour": 12, "minute": 51}
